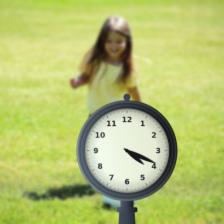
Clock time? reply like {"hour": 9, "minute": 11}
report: {"hour": 4, "minute": 19}
